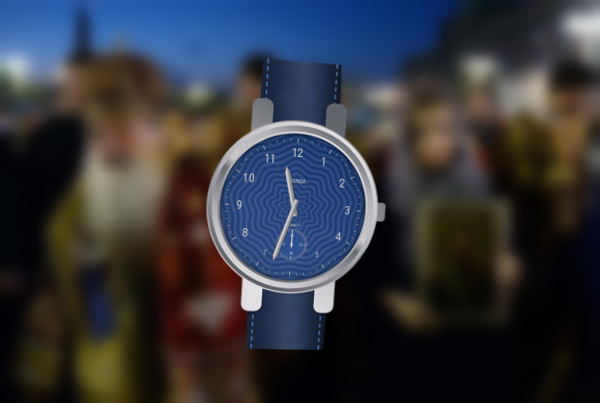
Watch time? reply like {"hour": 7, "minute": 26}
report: {"hour": 11, "minute": 33}
